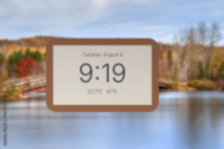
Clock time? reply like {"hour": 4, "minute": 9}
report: {"hour": 9, "minute": 19}
